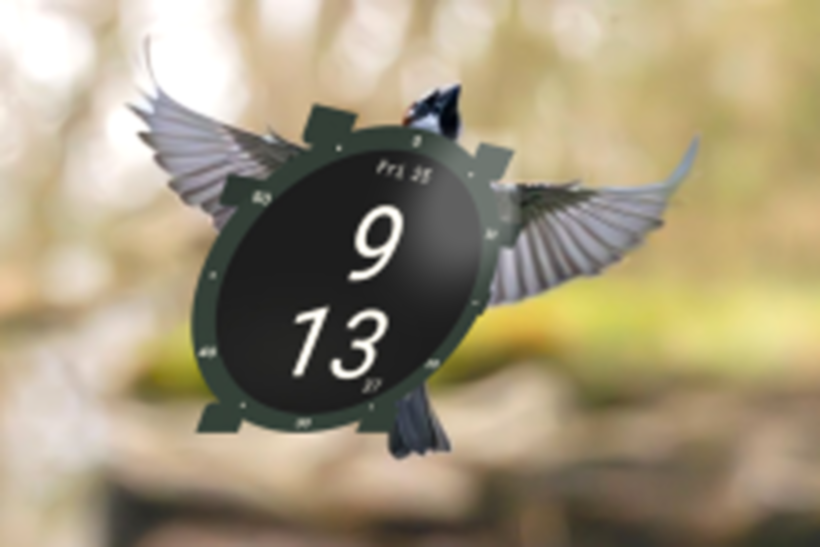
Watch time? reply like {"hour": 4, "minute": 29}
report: {"hour": 9, "minute": 13}
